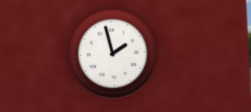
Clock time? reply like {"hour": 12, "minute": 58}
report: {"hour": 1, "minute": 58}
